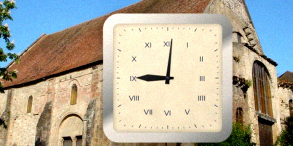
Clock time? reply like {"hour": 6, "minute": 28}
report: {"hour": 9, "minute": 1}
